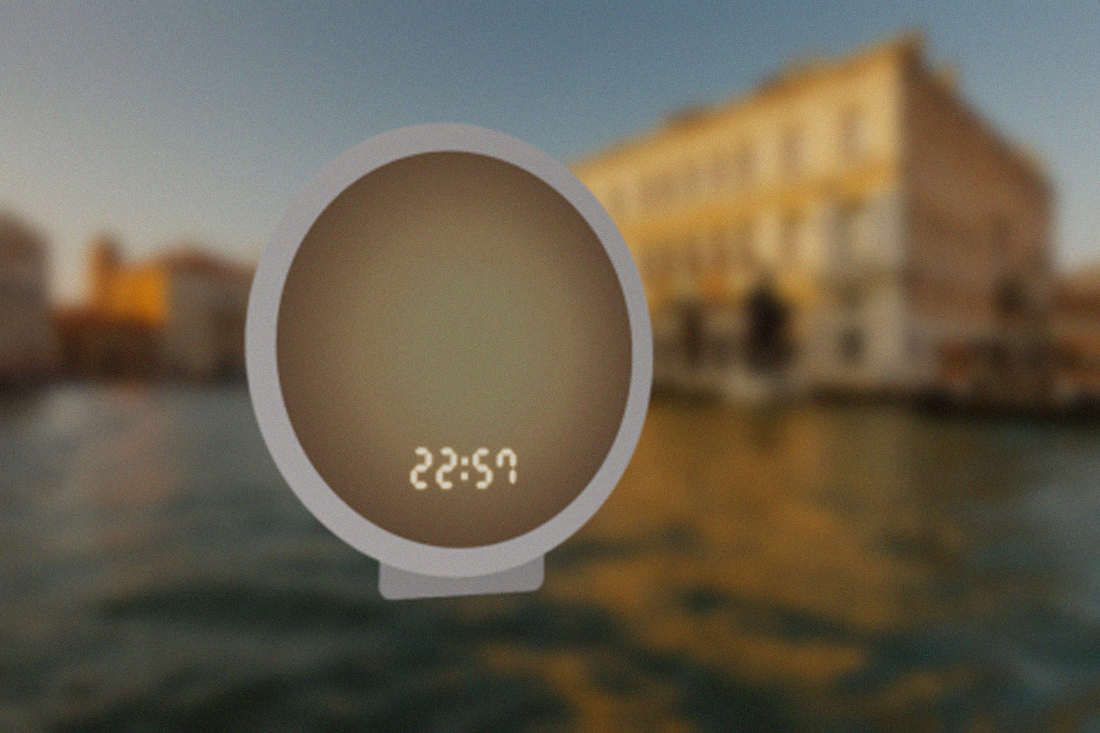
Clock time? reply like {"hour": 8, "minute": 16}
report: {"hour": 22, "minute": 57}
